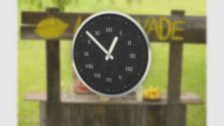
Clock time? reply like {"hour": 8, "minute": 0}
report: {"hour": 12, "minute": 52}
